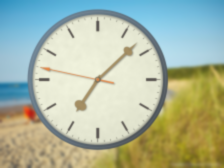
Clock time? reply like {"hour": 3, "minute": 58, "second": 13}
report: {"hour": 7, "minute": 7, "second": 47}
